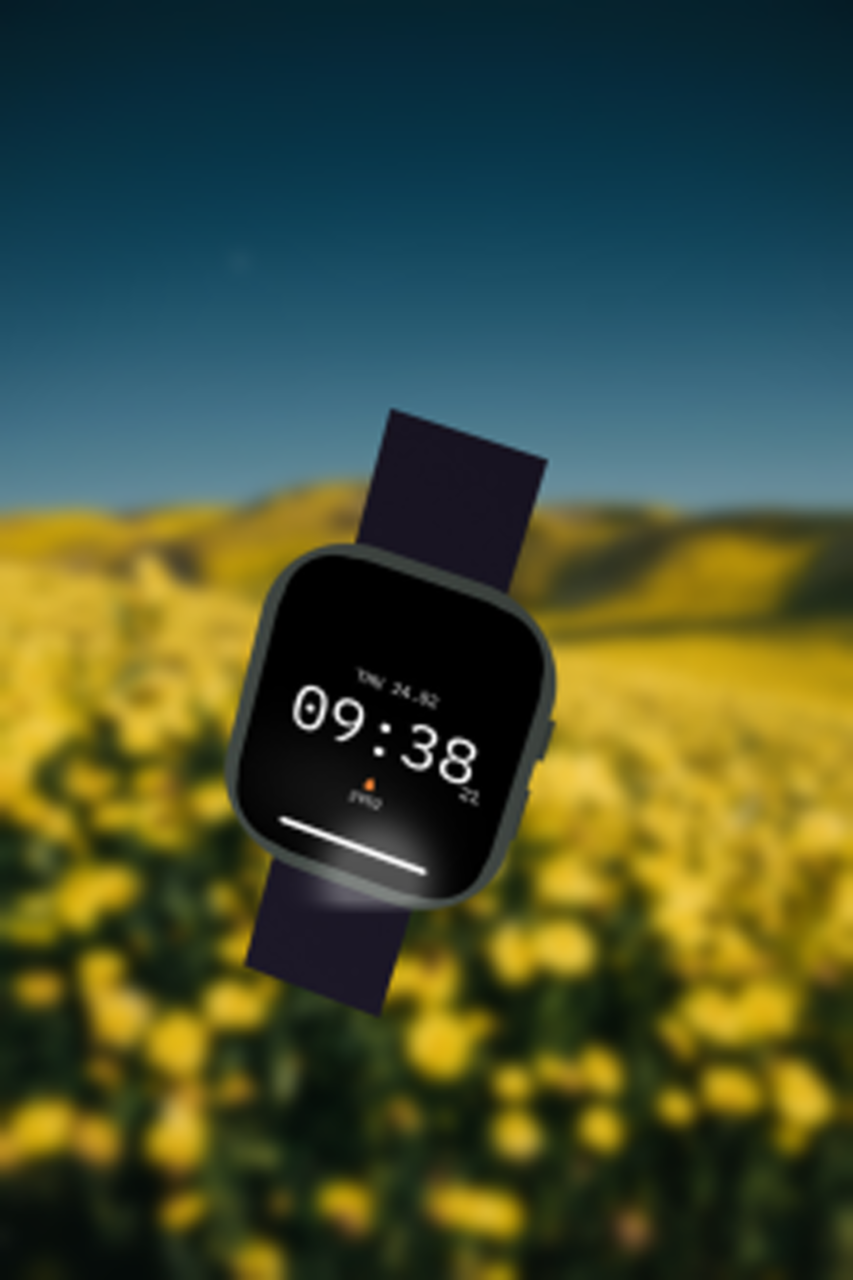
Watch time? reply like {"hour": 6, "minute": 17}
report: {"hour": 9, "minute": 38}
